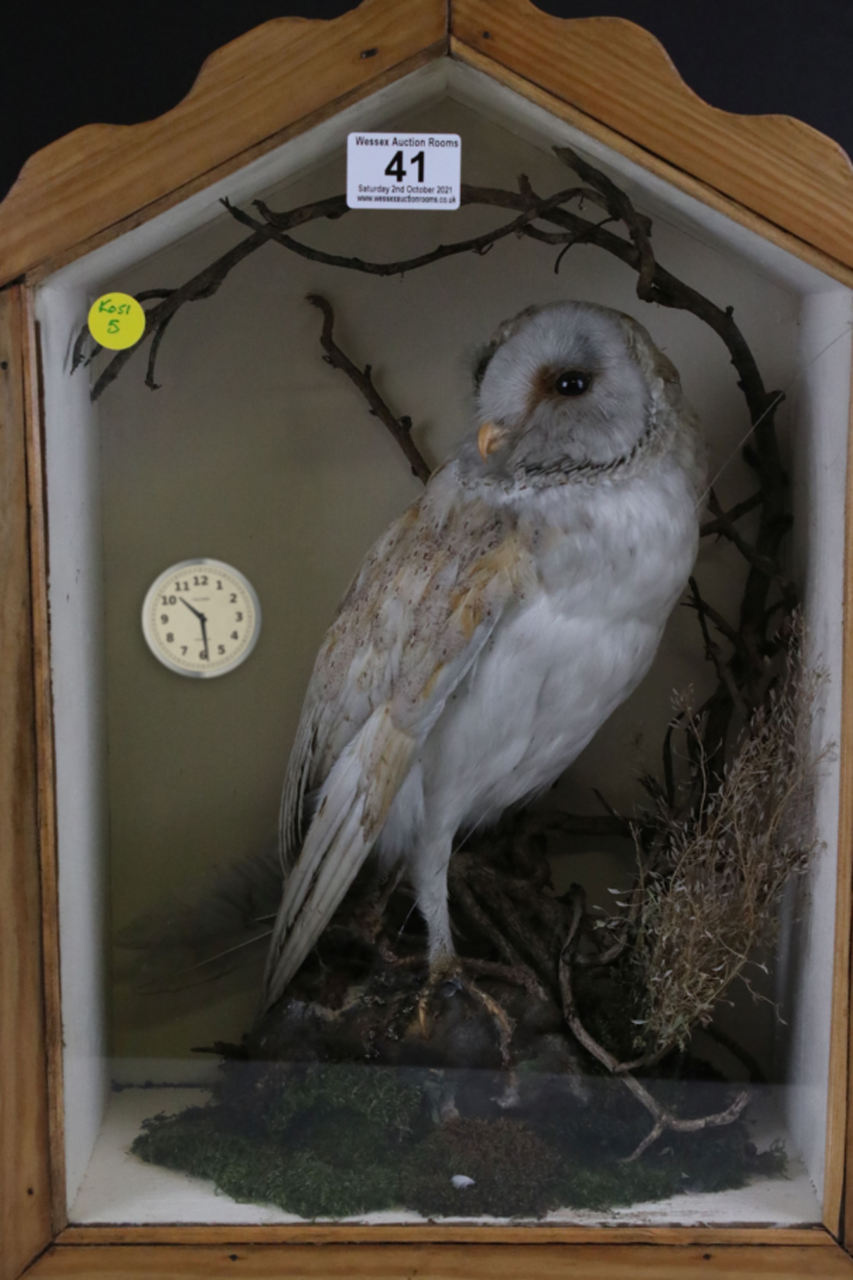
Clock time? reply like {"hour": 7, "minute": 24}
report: {"hour": 10, "minute": 29}
